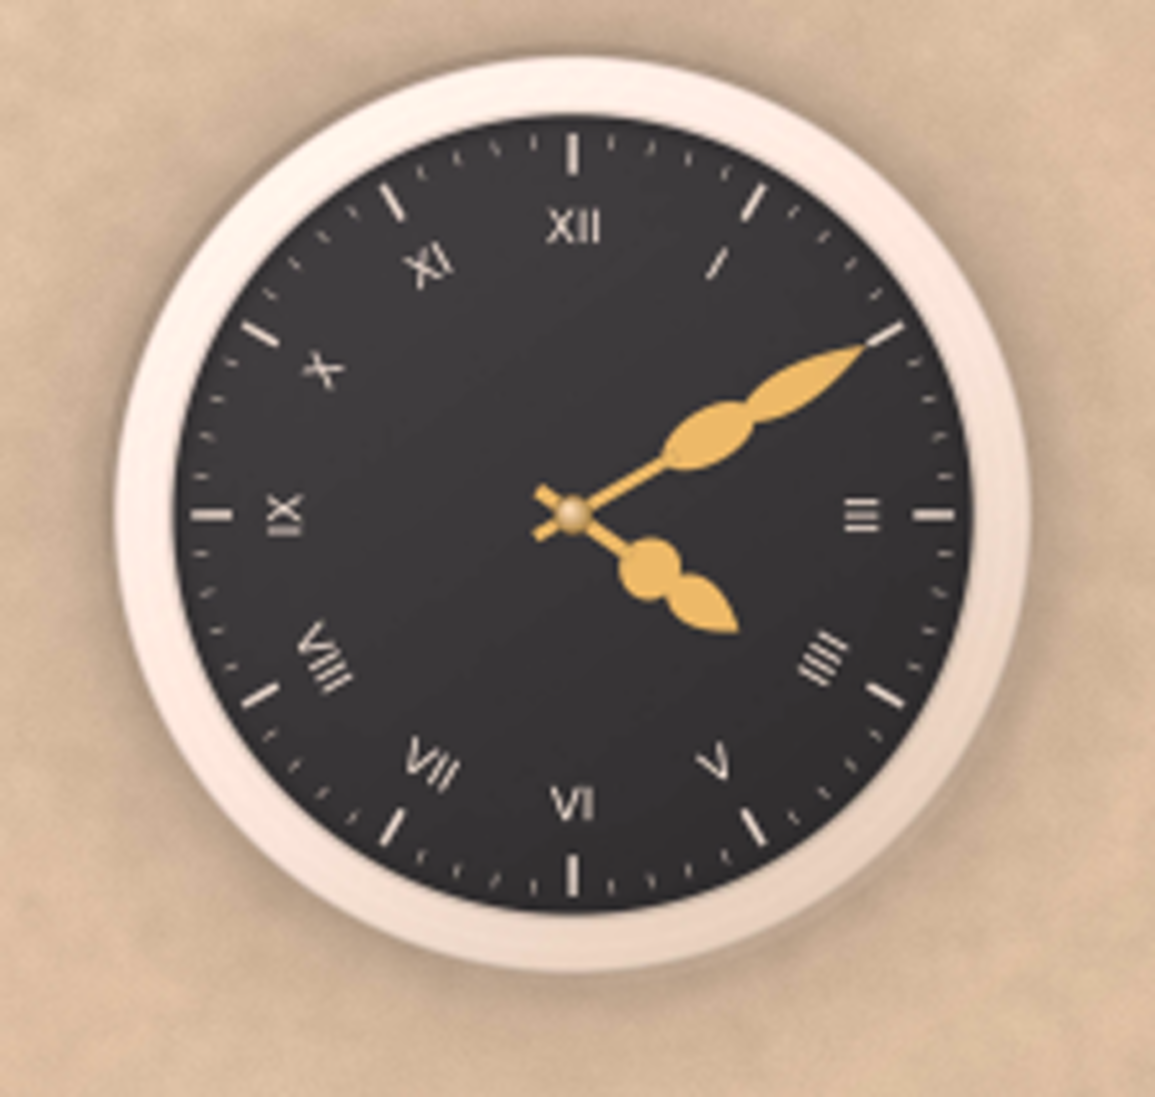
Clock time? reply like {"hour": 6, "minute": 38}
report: {"hour": 4, "minute": 10}
